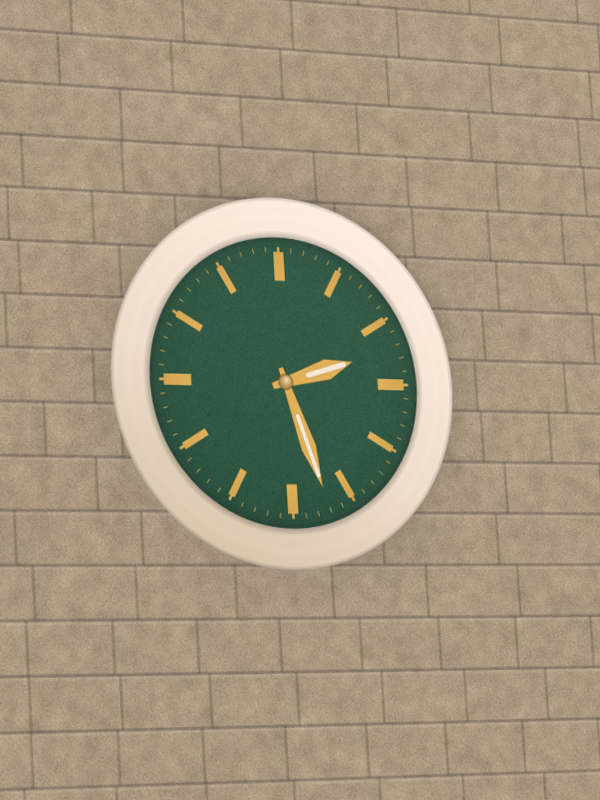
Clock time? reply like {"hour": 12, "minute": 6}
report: {"hour": 2, "minute": 27}
